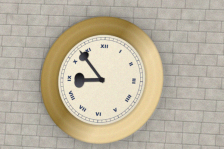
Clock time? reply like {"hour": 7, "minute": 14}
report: {"hour": 8, "minute": 53}
